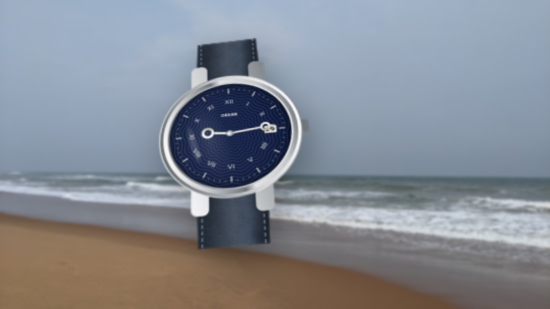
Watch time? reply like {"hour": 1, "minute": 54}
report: {"hour": 9, "minute": 14}
